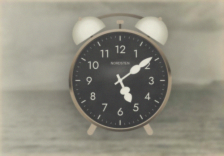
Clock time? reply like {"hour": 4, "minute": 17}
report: {"hour": 5, "minute": 9}
